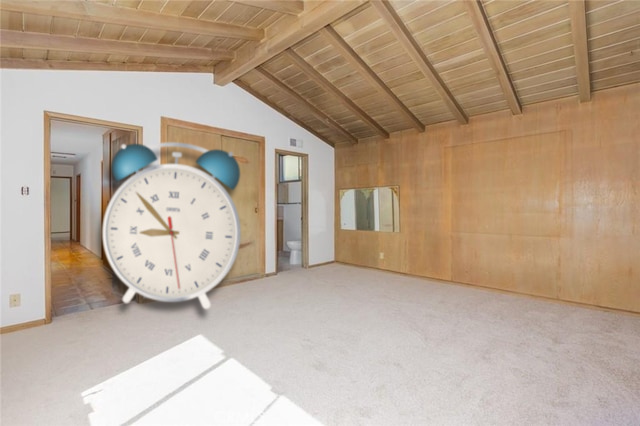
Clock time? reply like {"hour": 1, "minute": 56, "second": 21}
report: {"hour": 8, "minute": 52, "second": 28}
